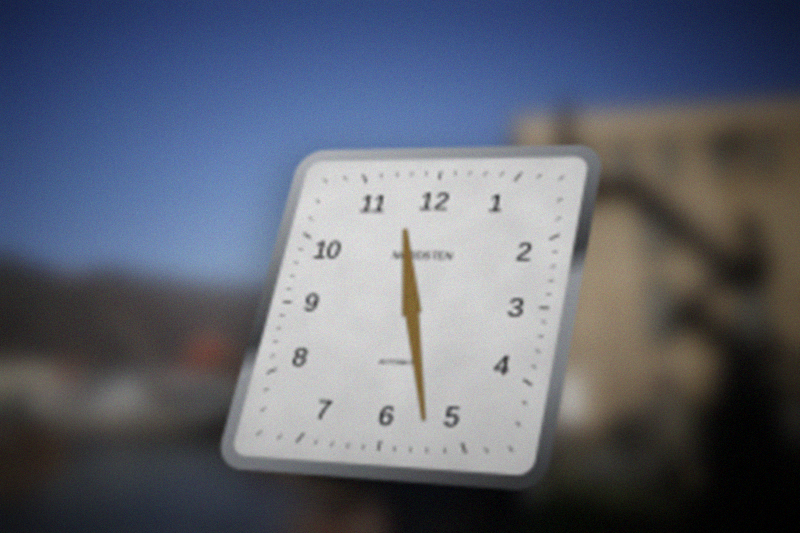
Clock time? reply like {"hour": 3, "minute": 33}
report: {"hour": 11, "minute": 27}
